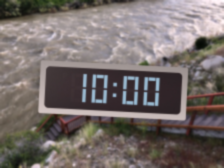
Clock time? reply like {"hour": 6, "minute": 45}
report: {"hour": 10, "minute": 0}
